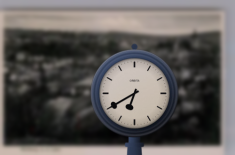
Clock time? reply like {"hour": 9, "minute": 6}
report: {"hour": 6, "minute": 40}
